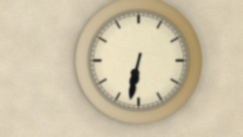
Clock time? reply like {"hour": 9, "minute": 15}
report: {"hour": 6, "minute": 32}
